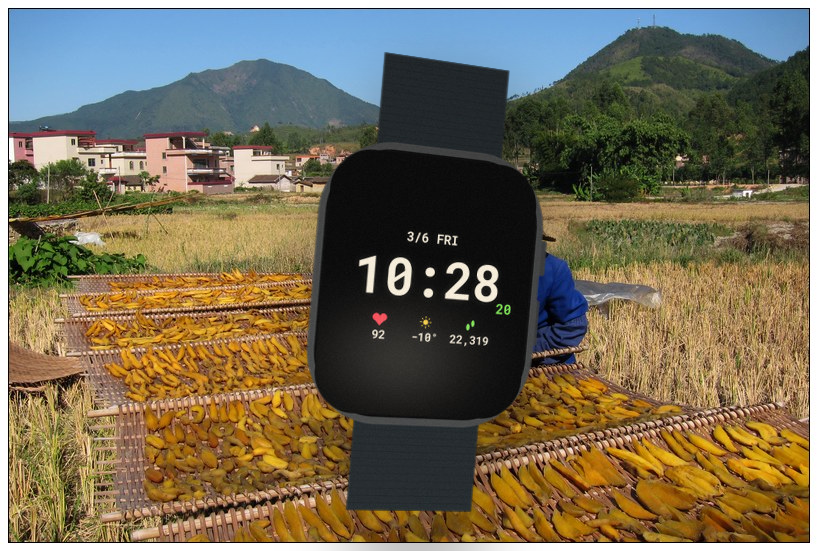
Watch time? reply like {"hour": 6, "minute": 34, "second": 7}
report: {"hour": 10, "minute": 28, "second": 20}
